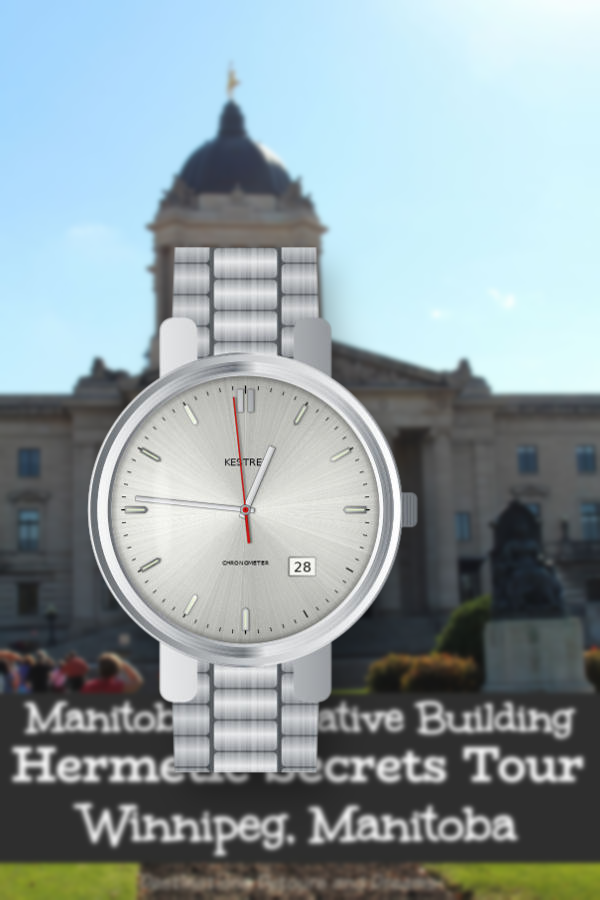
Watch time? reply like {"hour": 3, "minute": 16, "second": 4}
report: {"hour": 12, "minute": 45, "second": 59}
